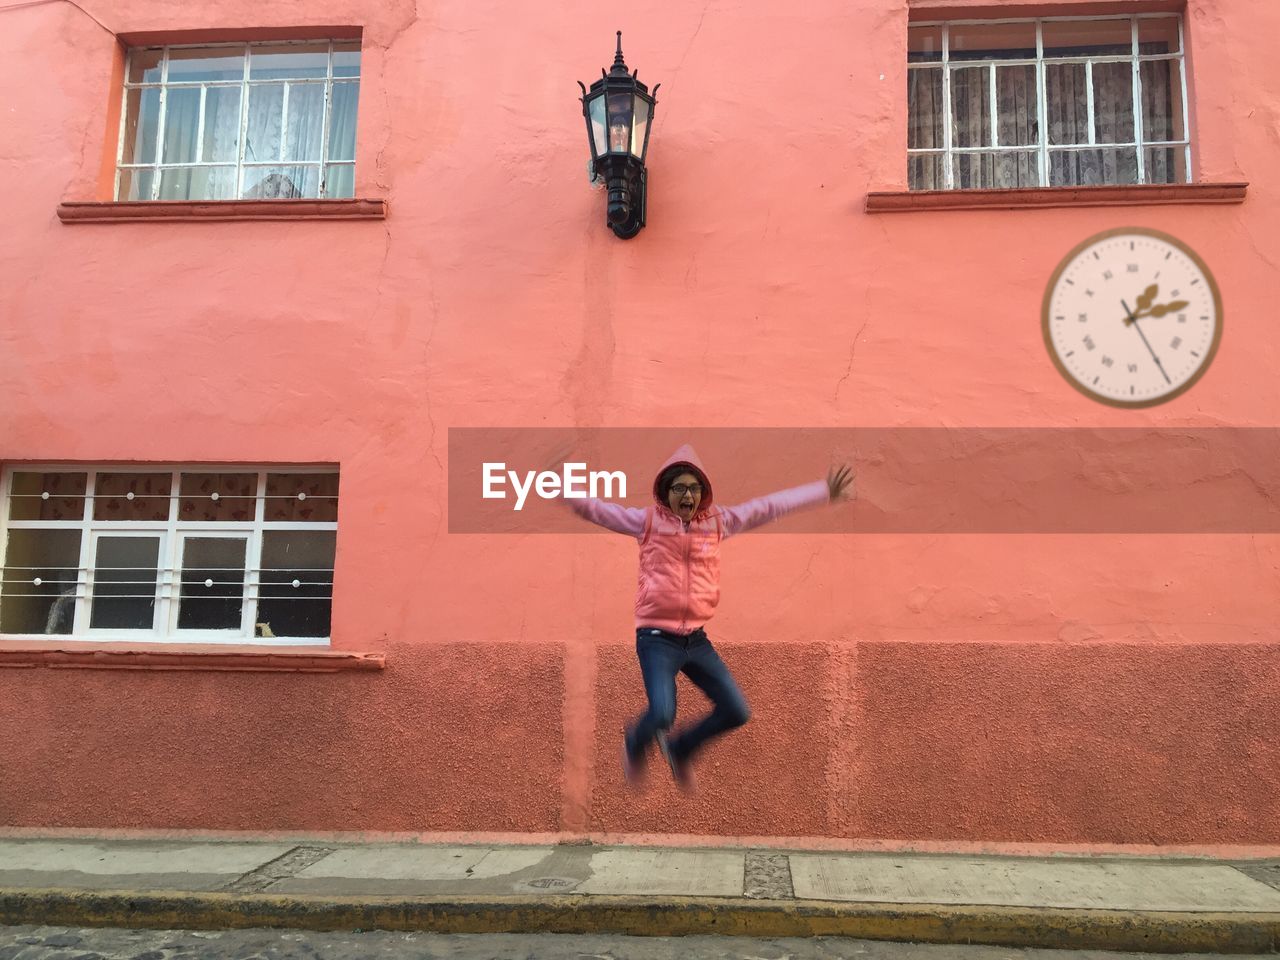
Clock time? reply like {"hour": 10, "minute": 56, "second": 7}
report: {"hour": 1, "minute": 12, "second": 25}
